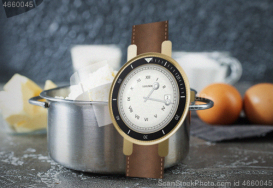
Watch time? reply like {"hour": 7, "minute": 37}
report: {"hour": 1, "minute": 17}
